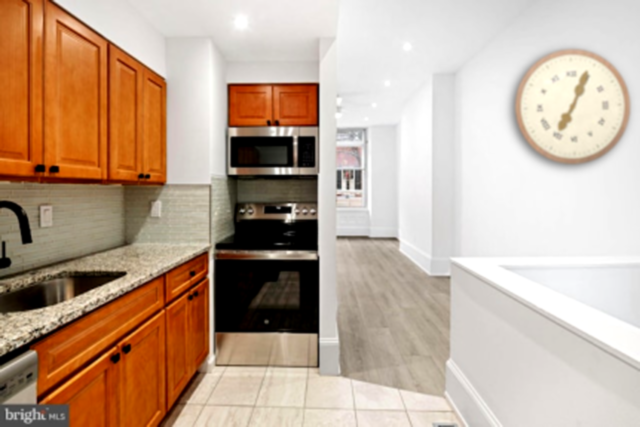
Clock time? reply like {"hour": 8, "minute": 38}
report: {"hour": 7, "minute": 4}
